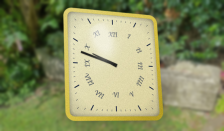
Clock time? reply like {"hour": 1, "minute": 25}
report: {"hour": 9, "minute": 48}
